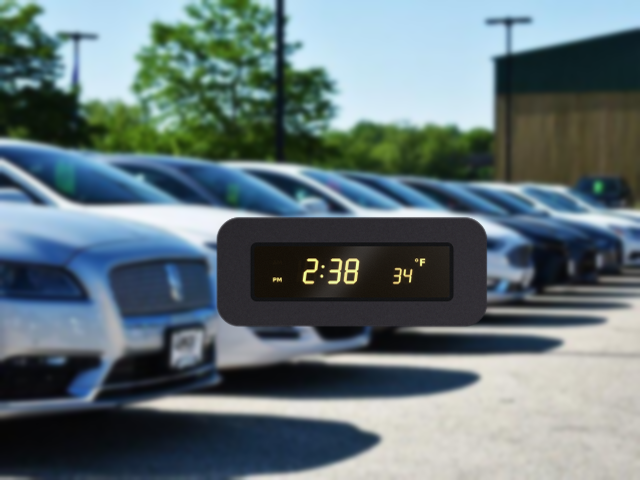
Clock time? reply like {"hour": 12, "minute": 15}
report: {"hour": 2, "minute": 38}
